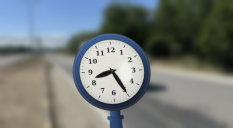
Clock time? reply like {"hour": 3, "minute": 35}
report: {"hour": 8, "minute": 25}
